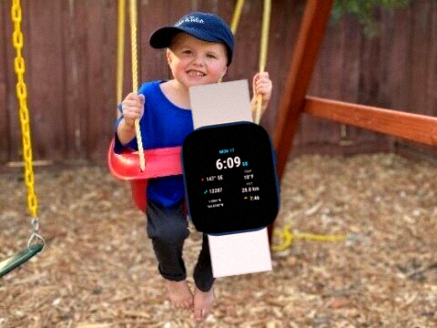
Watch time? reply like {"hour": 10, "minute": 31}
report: {"hour": 6, "minute": 9}
